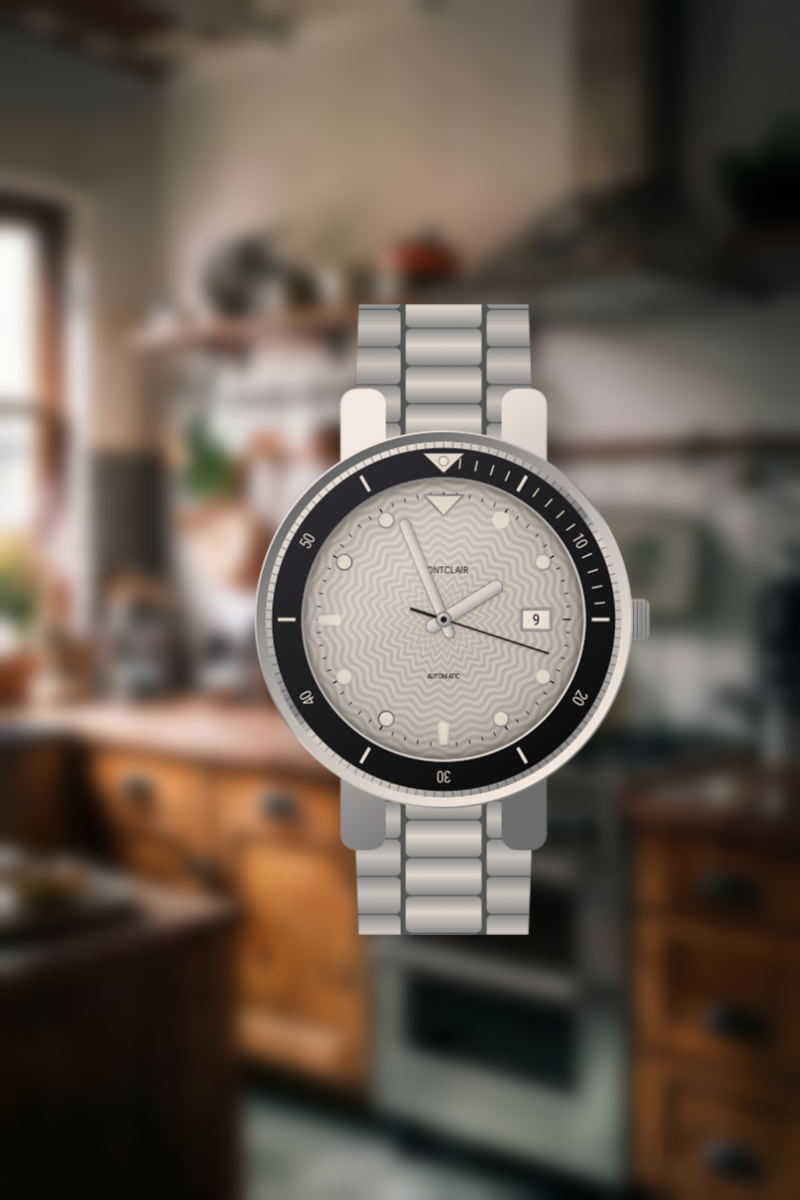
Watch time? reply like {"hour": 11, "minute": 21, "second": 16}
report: {"hour": 1, "minute": 56, "second": 18}
